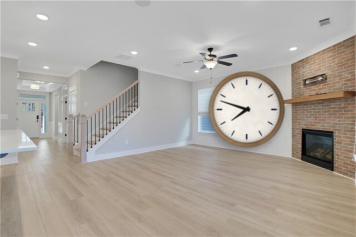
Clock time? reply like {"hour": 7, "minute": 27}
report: {"hour": 7, "minute": 48}
